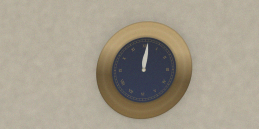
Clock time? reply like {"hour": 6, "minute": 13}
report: {"hour": 12, "minute": 1}
